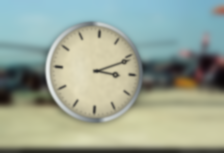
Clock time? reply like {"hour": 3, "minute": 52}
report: {"hour": 3, "minute": 11}
